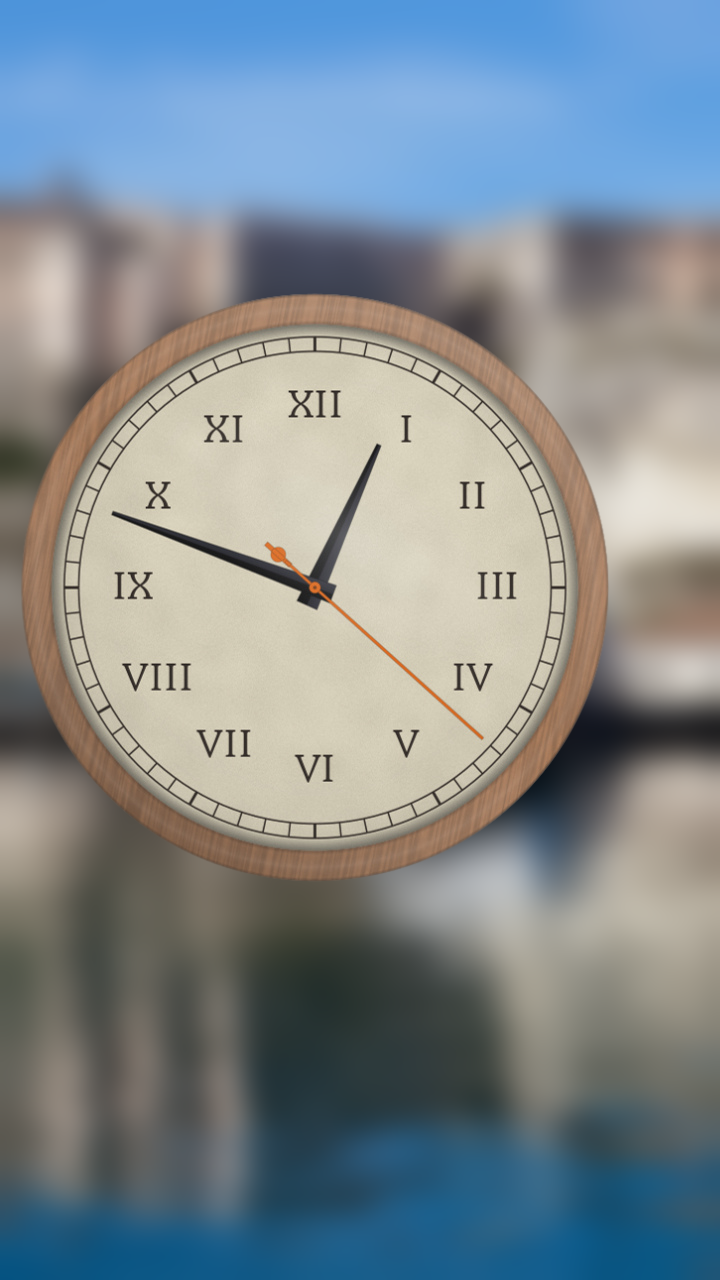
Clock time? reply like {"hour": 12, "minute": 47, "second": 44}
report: {"hour": 12, "minute": 48, "second": 22}
